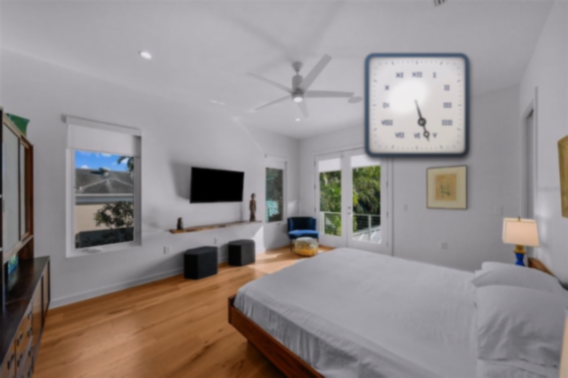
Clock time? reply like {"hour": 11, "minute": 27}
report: {"hour": 5, "minute": 27}
